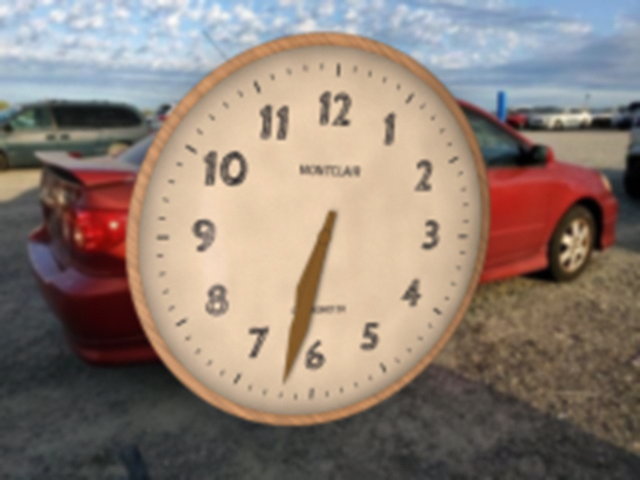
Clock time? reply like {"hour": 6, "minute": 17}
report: {"hour": 6, "minute": 32}
